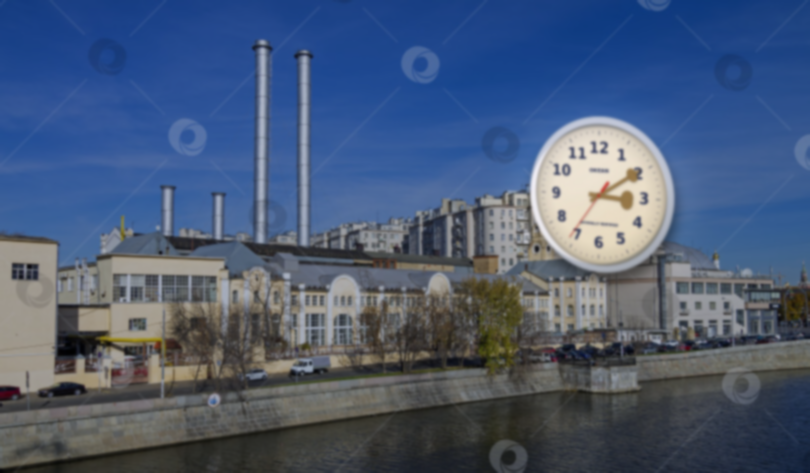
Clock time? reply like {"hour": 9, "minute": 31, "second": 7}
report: {"hour": 3, "minute": 9, "second": 36}
